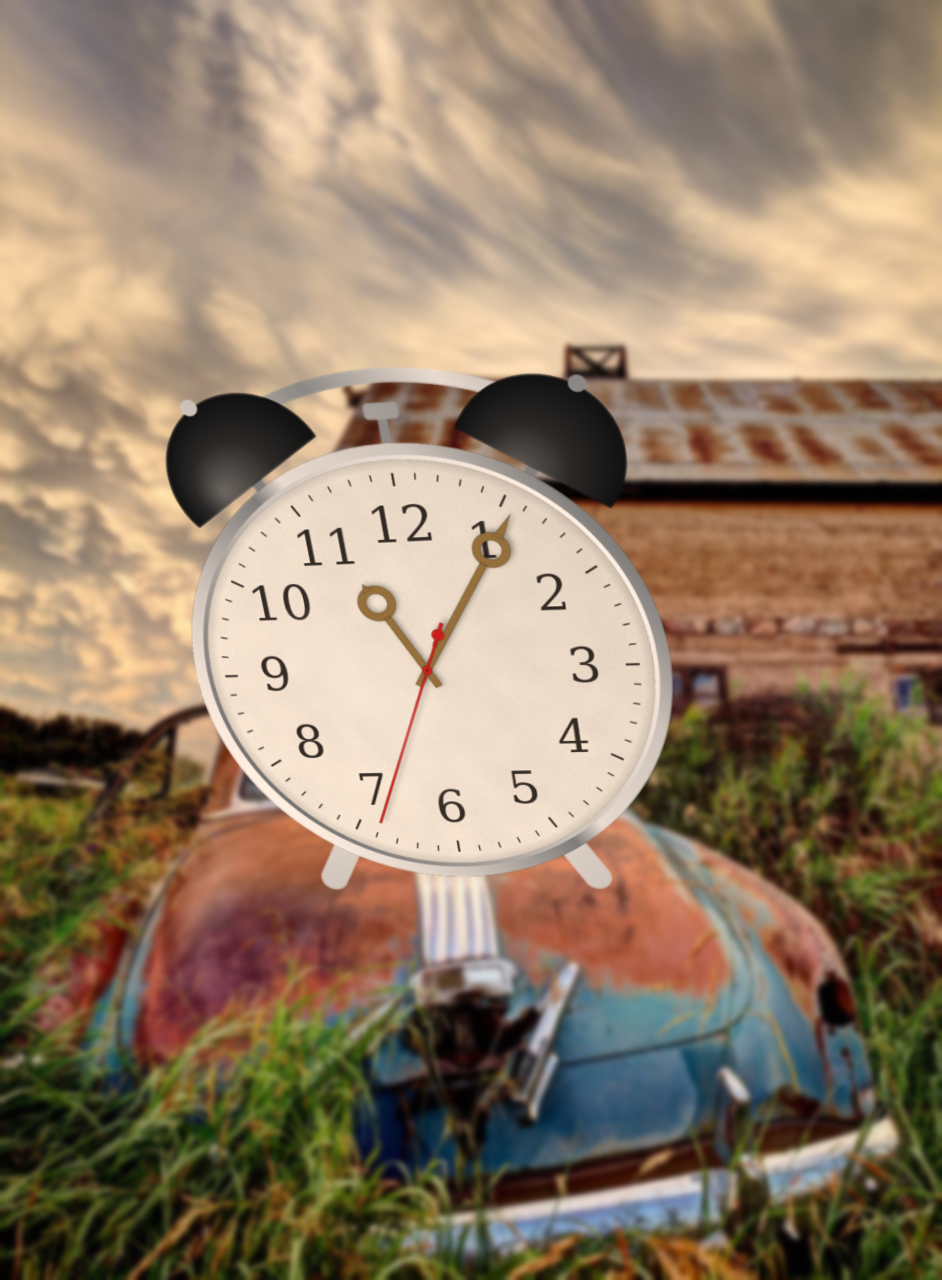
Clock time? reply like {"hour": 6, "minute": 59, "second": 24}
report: {"hour": 11, "minute": 5, "second": 34}
